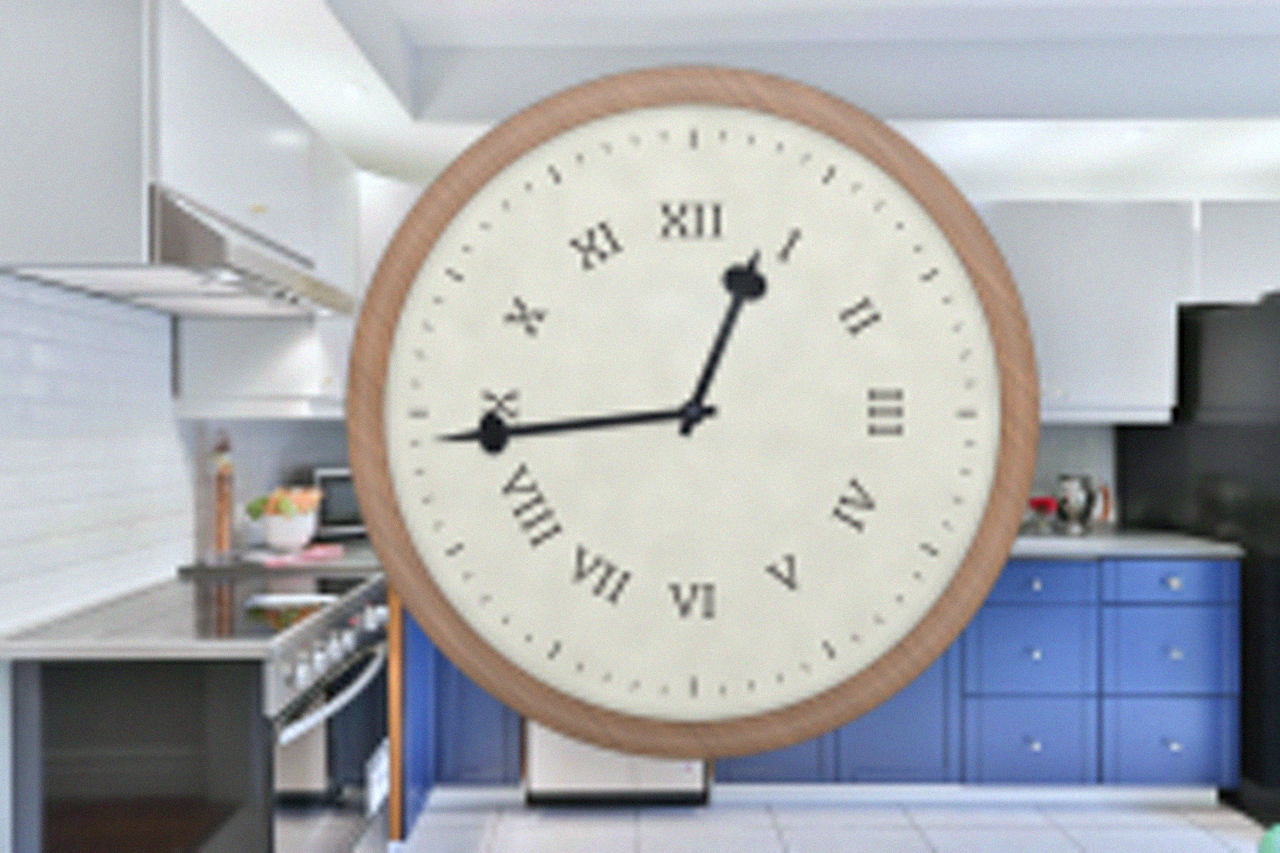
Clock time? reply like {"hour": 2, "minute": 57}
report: {"hour": 12, "minute": 44}
